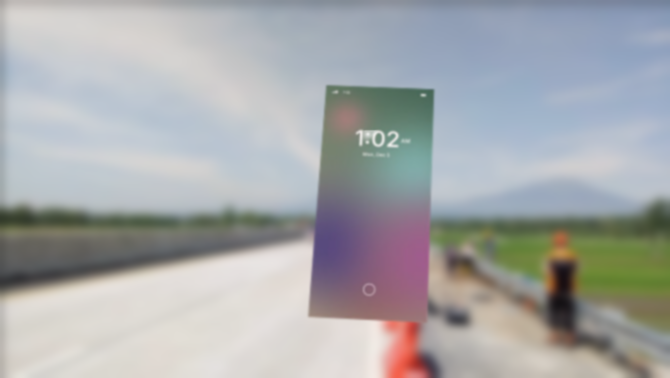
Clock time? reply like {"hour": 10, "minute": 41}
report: {"hour": 1, "minute": 2}
